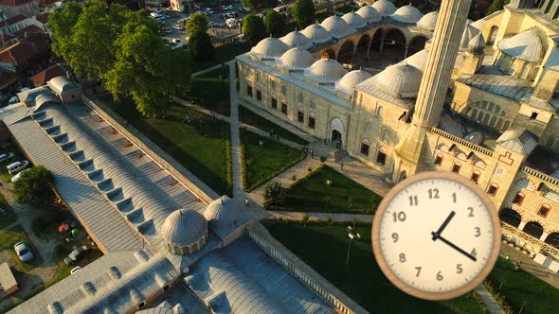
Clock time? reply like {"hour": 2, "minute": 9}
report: {"hour": 1, "minute": 21}
